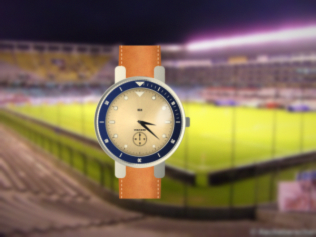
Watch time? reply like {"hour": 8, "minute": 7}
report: {"hour": 3, "minute": 22}
